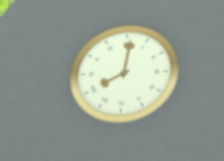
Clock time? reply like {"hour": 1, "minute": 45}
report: {"hour": 8, "minute": 1}
